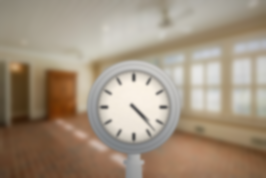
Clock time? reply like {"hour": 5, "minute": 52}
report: {"hour": 4, "minute": 23}
